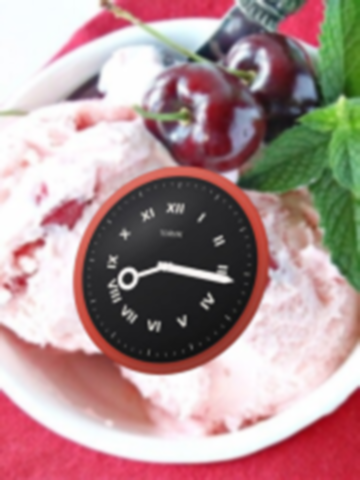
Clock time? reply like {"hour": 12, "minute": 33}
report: {"hour": 8, "minute": 16}
